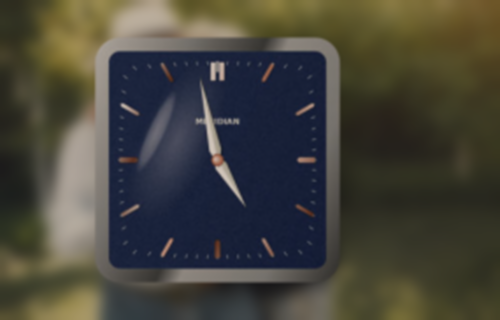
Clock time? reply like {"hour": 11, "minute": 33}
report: {"hour": 4, "minute": 58}
